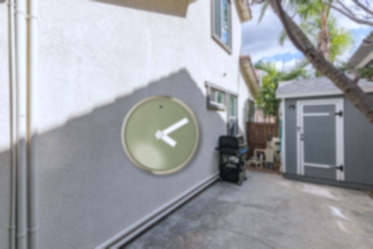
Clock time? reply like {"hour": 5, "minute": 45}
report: {"hour": 4, "minute": 10}
